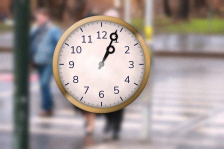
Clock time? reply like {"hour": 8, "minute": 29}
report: {"hour": 1, "minute": 4}
